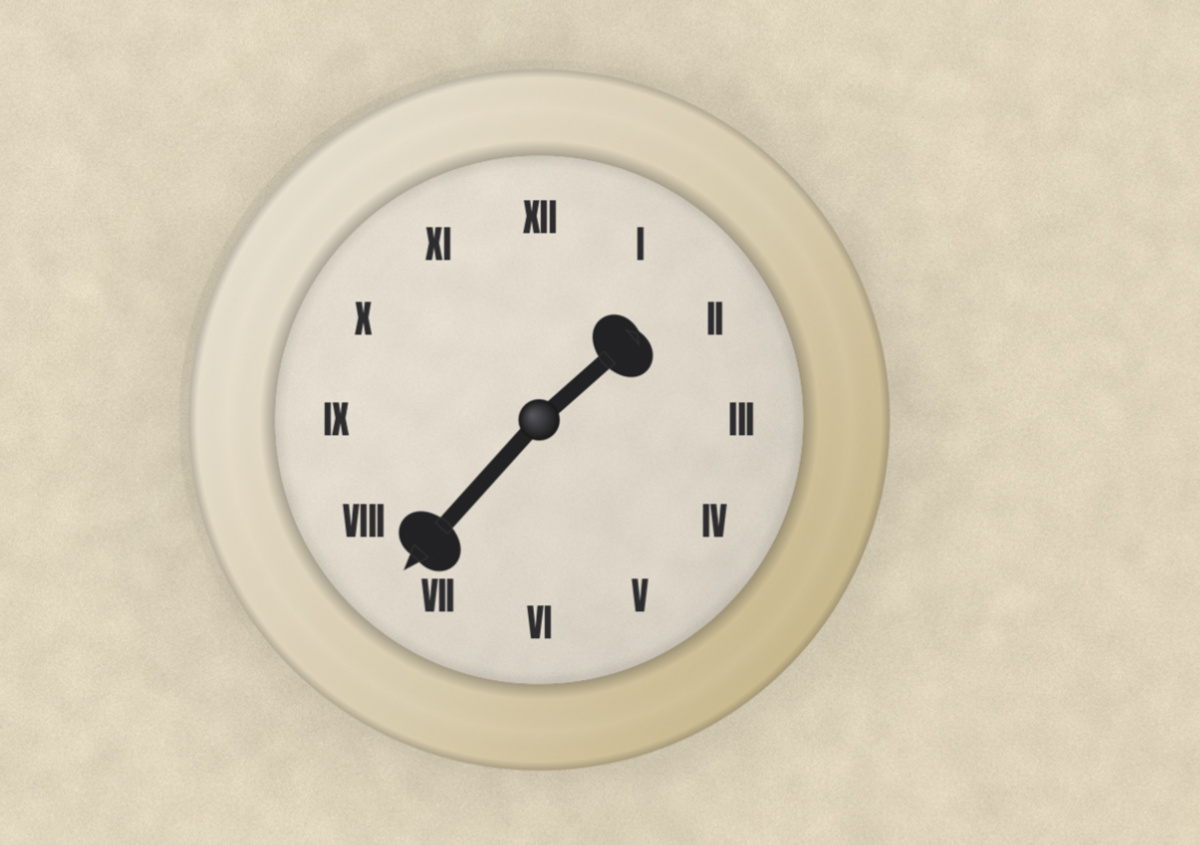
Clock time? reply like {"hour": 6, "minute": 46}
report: {"hour": 1, "minute": 37}
